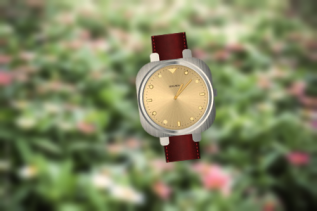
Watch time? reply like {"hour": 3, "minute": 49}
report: {"hour": 1, "minute": 8}
